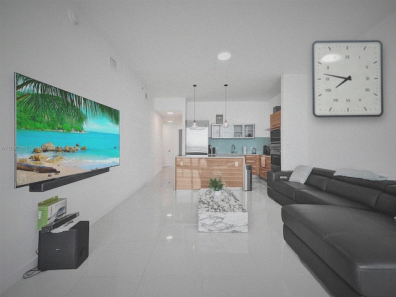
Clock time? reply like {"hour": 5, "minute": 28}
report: {"hour": 7, "minute": 47}
